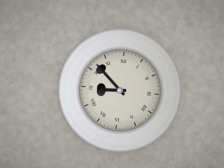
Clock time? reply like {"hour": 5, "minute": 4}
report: {"hour": 8, "minute": 52}
